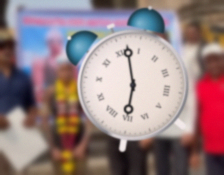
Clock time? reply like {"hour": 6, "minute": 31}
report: {"hour": 7, "minute": 2}
